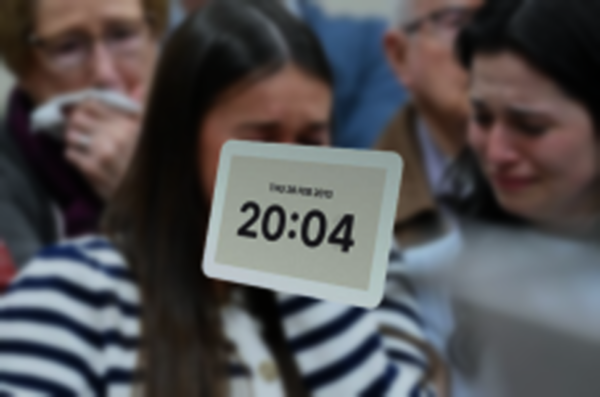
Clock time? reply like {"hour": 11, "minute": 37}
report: {"hour": 20, "minute": 4}
